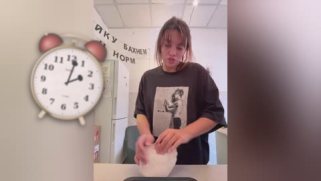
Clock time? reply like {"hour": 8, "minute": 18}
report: {"hour": 2, "minute": 2}
